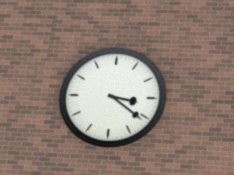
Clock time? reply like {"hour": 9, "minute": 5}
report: {"hour": 3, "minute": 21}
